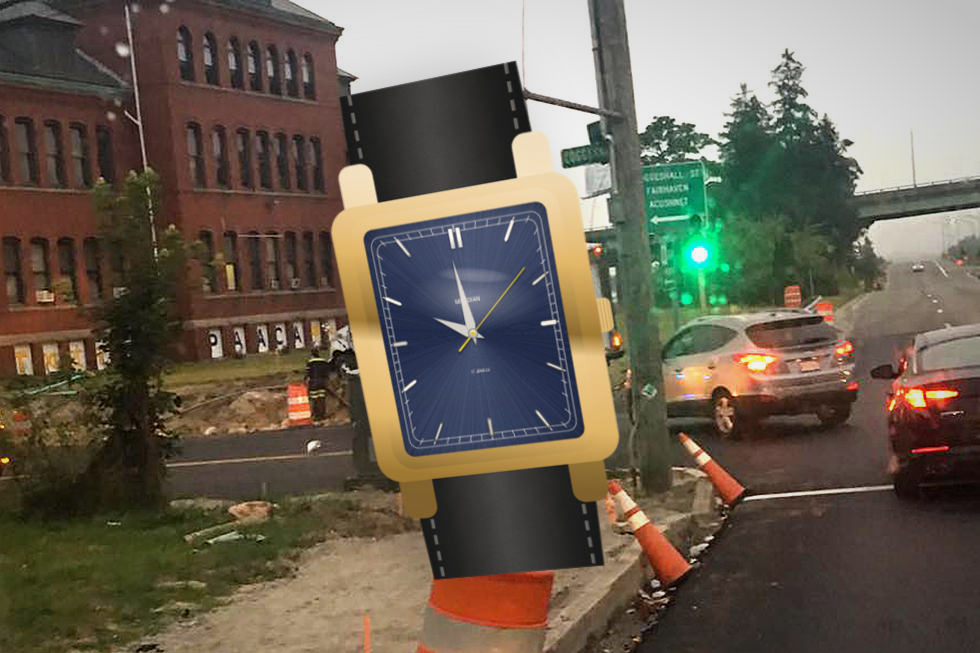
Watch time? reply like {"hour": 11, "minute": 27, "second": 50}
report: {"hour": 9, "minute": 59, "second": 8}
